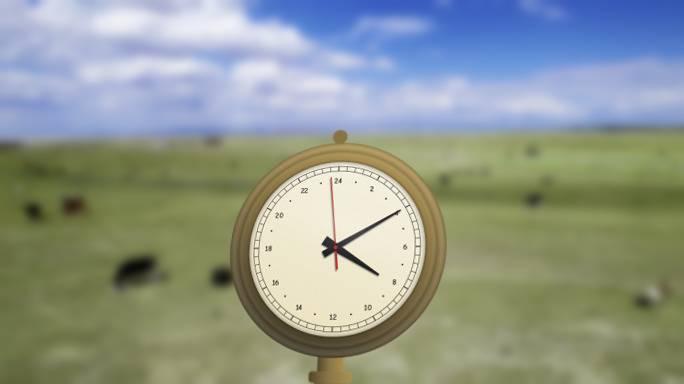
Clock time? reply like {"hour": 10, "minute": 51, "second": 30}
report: {"hour": 8, "minute": 9, "second": 59}
